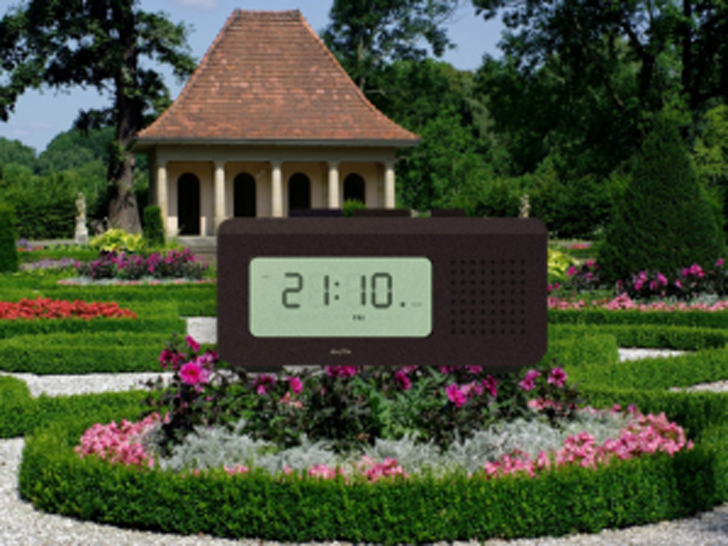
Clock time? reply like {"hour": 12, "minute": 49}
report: {"hour": 21, "minute": 10}
